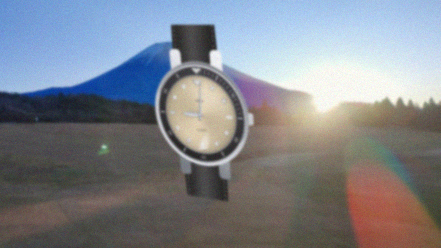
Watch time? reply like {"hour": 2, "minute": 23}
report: {"hour": 9, "minute": 1}
